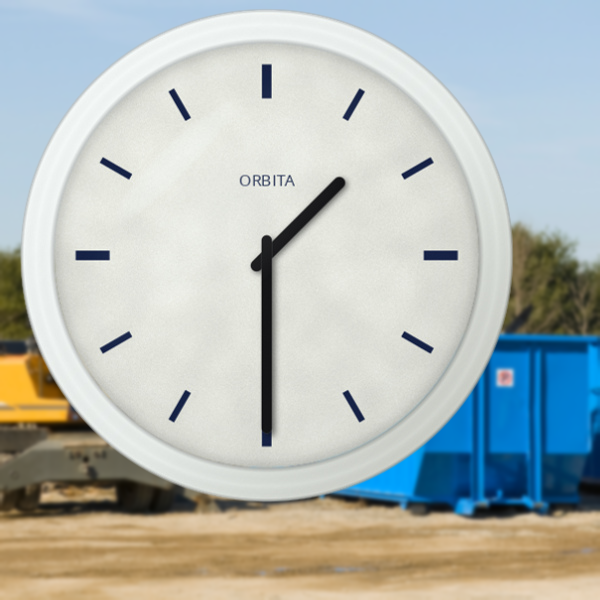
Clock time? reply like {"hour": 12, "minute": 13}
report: {"hour": 1, "minute": 30}
